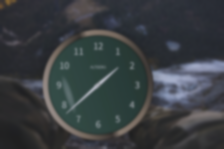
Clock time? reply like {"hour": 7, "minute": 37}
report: {"hour": 1, "minute": 38}
